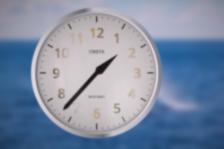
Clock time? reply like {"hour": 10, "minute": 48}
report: {"hour": 1, "minute": 37}
